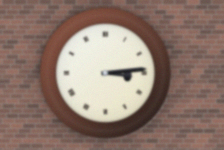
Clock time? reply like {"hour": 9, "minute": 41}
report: {"hour": 3, "minute": 14}
